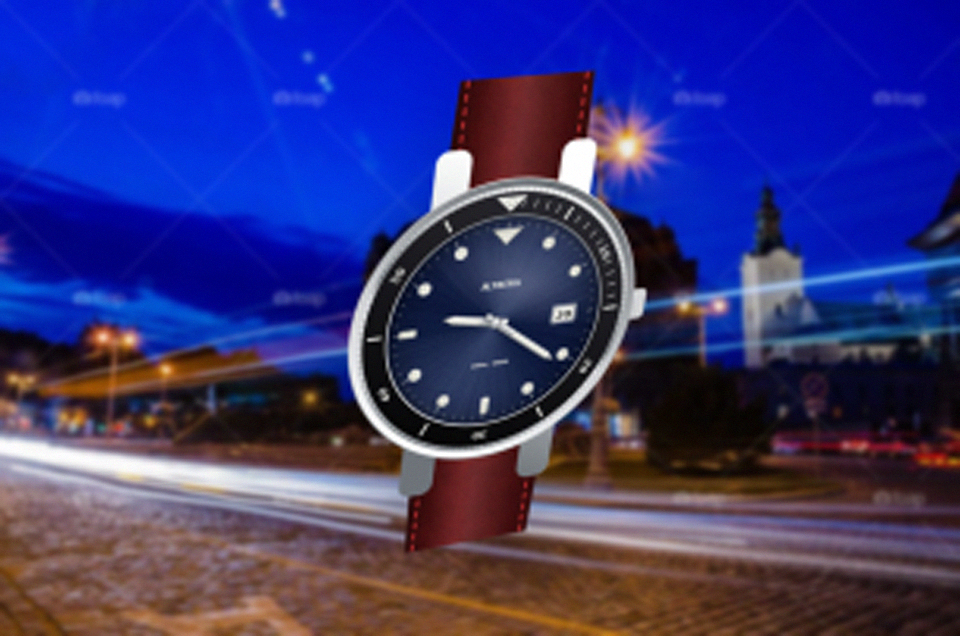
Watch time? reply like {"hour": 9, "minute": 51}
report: {"hour": 9, "minute": 21}
